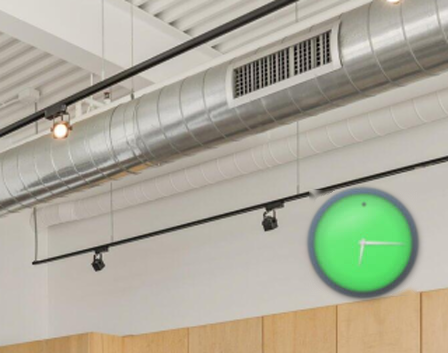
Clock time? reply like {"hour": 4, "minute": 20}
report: {"hour": 6, "minute": 15}
